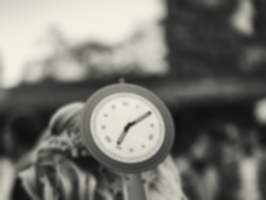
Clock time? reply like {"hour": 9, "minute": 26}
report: {"hour": 7, "minute": 10}
